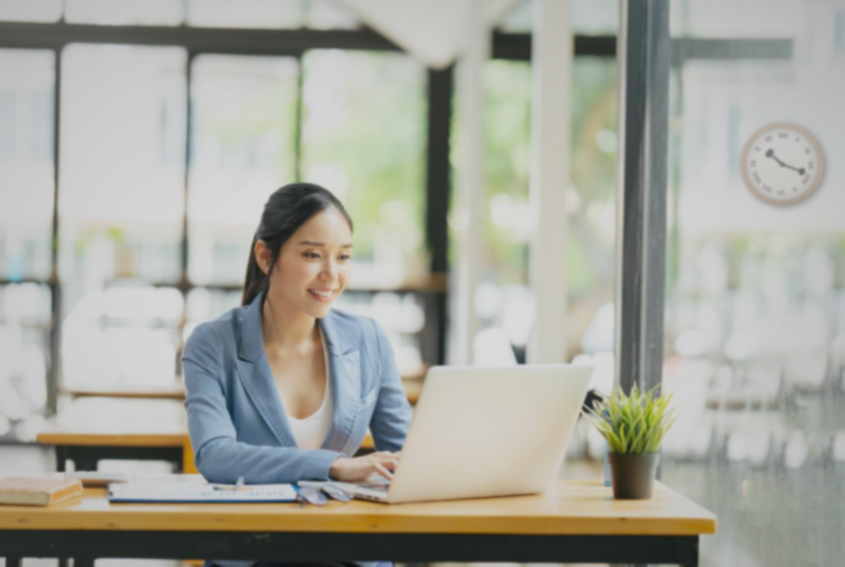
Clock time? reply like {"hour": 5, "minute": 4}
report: {"hour": 10, "minute": 18}
